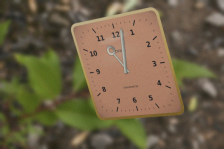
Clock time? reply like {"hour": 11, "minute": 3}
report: {"hour": 11, "minute": 2}
